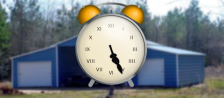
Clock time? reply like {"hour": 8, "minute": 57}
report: {"hour": 5, "minute": 26}
